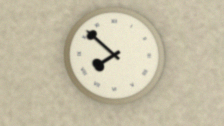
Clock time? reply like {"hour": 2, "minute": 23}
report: {"hour": 7, "minute": 52}
